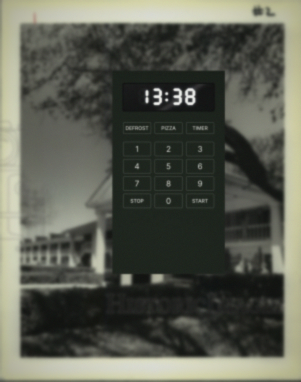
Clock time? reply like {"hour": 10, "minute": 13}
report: {"hour": 13, "minute": 38}
